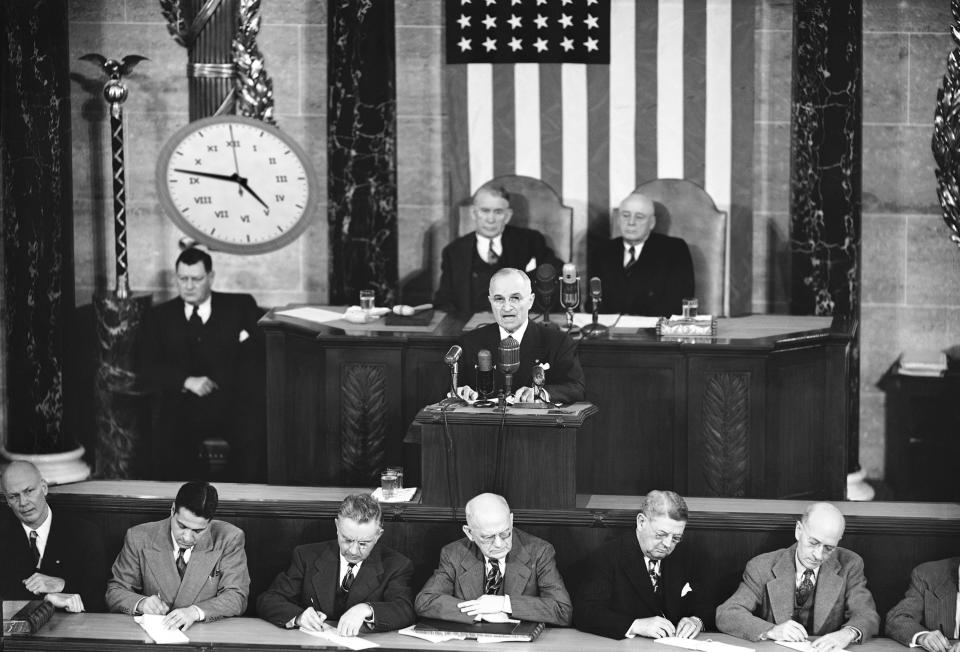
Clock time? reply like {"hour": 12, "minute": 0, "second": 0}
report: {"hour": 4, "minute": 47, "second": 0}
